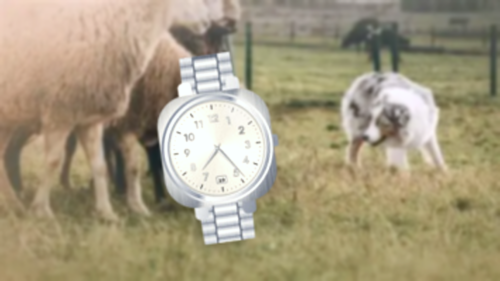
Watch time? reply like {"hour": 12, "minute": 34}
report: {"hour": 7, "minute": 24}
